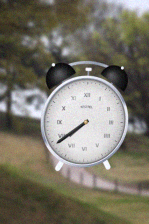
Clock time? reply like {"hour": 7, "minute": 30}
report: {"hour": 7, "minute": 39}
